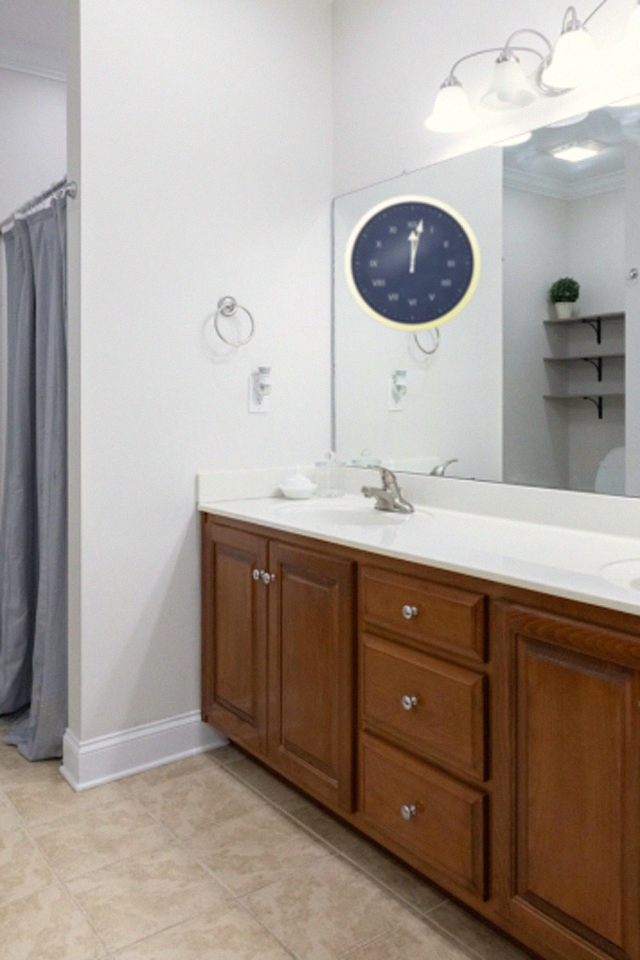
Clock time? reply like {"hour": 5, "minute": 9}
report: {"hour": 12, "minute": 2}
